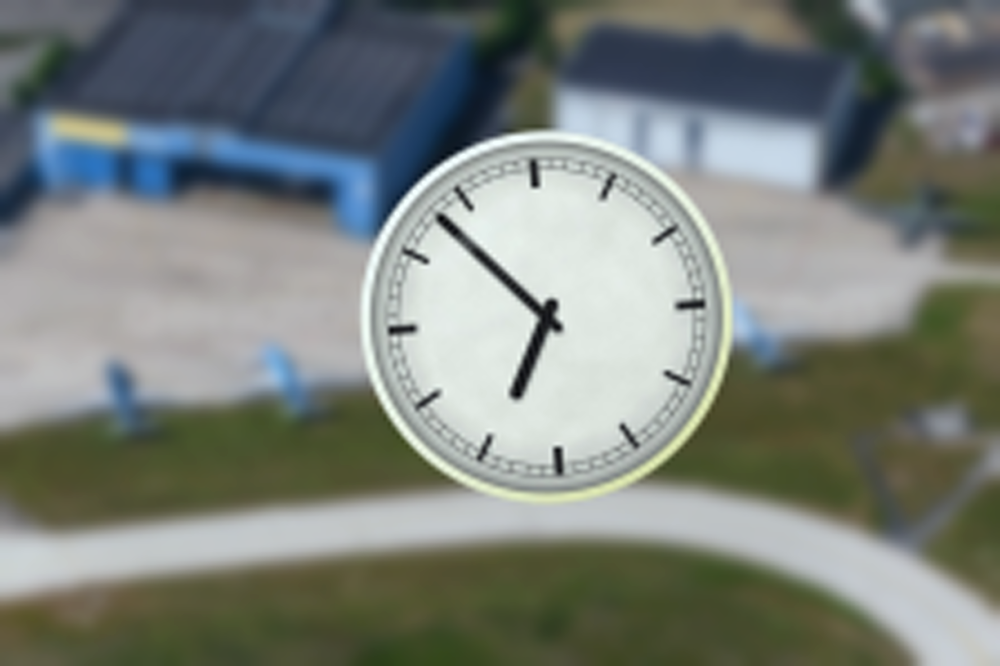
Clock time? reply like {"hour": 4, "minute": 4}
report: {"hour": 6, "minute": 53}
